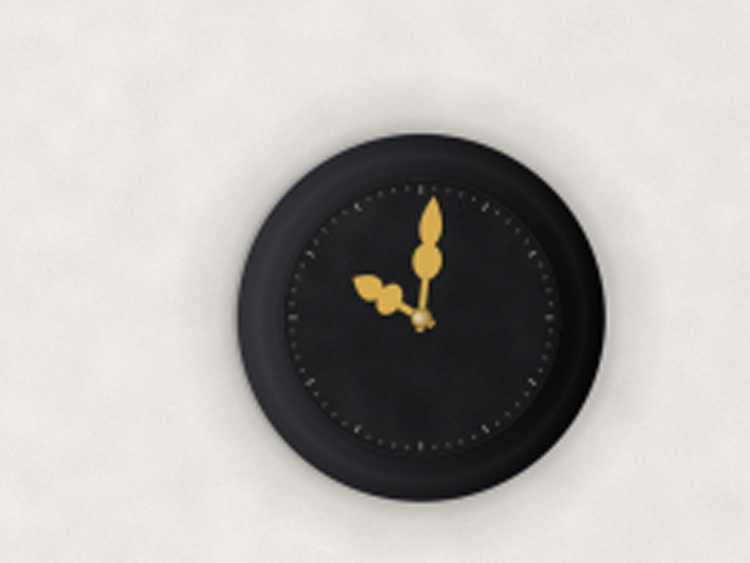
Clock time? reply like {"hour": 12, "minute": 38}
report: {"hour": 10, "minute": 1}
